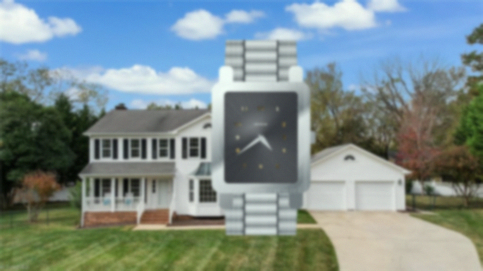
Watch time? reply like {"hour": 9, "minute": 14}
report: {"hour": 4, "minute": 39}
